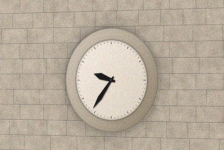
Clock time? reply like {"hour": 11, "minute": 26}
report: {"hour": 9, "minute": 36}
